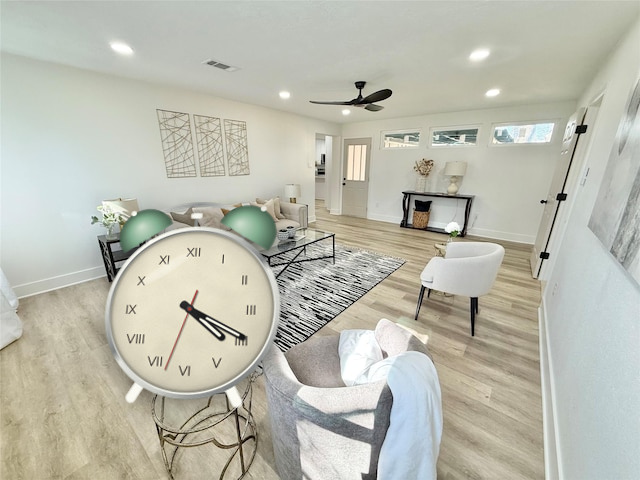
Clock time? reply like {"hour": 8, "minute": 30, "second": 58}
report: {"hour": 4, "minute": 19, "second": 33}
